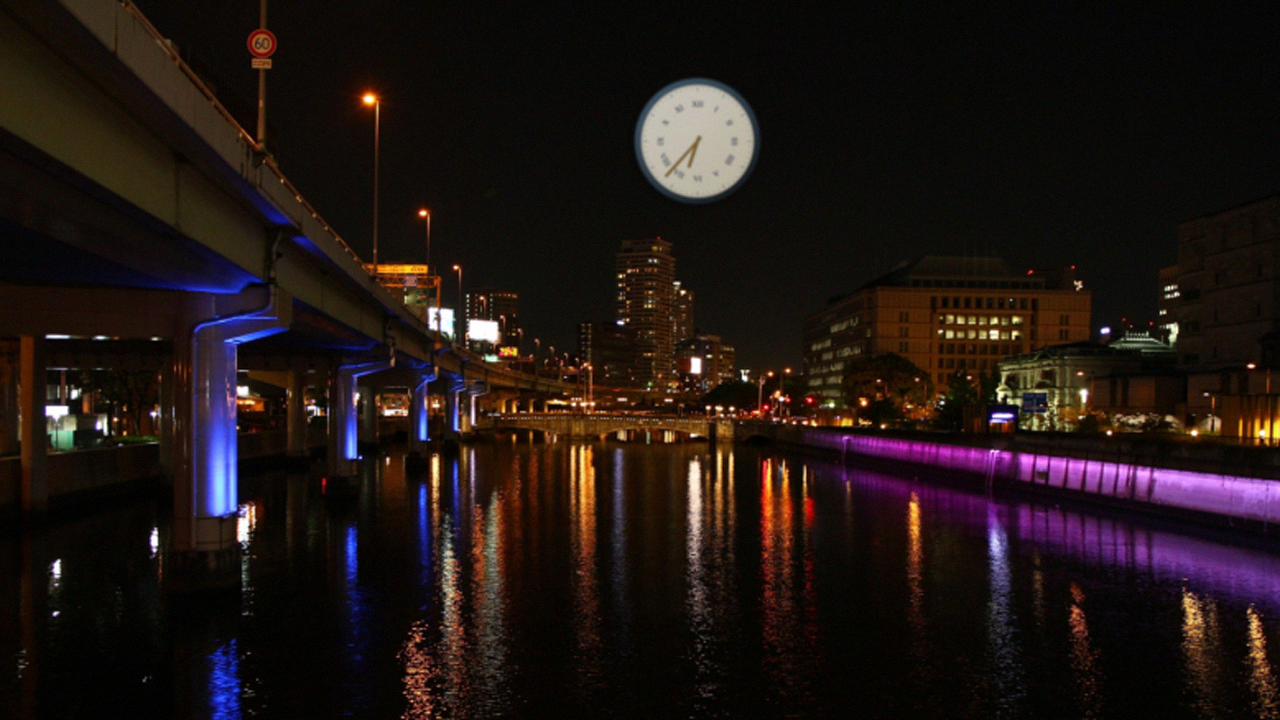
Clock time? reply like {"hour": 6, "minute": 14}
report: {"hour": 6, "minute": 37}
